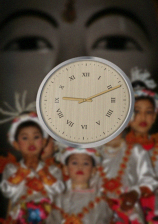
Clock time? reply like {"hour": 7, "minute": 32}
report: {"hour": 9, "minute": 11}
